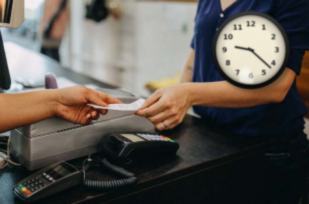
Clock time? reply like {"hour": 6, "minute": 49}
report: {"hour": 9, "minute": 22}
